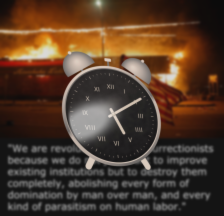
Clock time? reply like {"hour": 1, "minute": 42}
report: {"hour": 5, "minute": 10}
